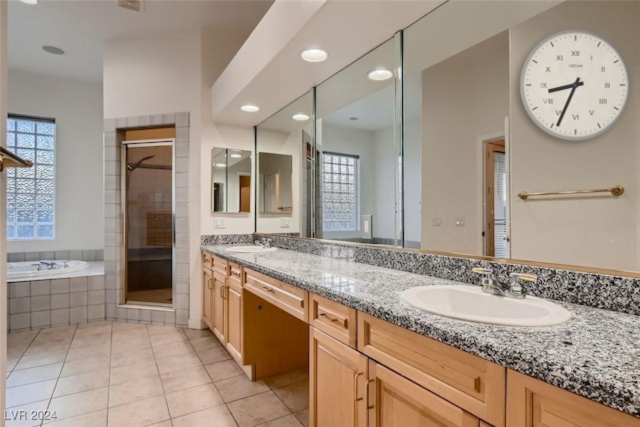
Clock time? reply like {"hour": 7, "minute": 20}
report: {"hour": 8, "minute": 34}
